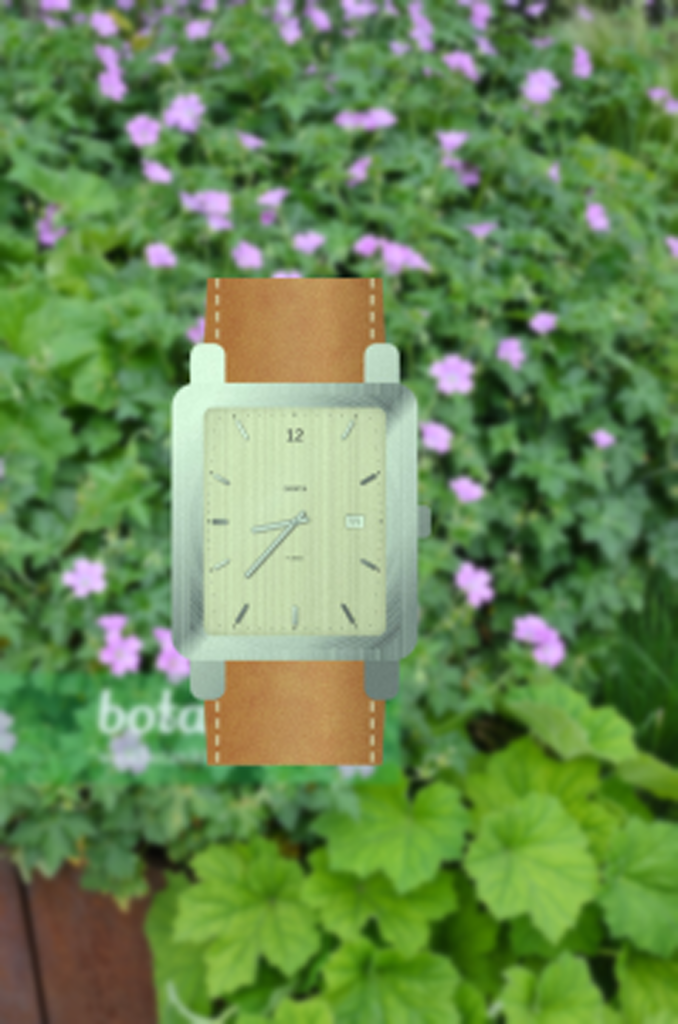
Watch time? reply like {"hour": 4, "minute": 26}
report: {"hour": 8, "minute": 37}
